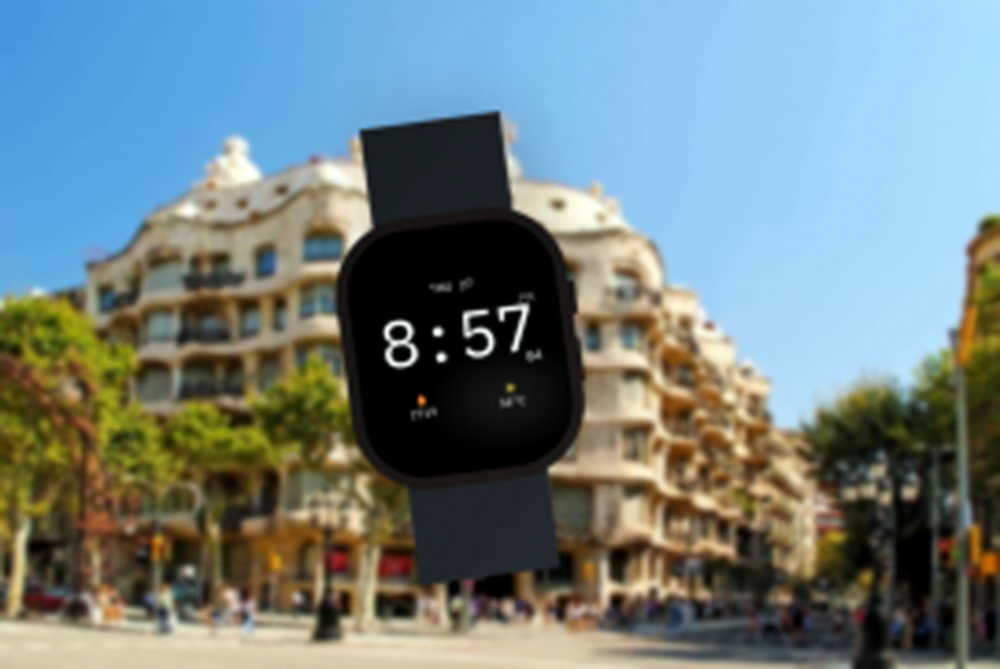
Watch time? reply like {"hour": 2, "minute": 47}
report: {"hour": 8, "minute": 57}
